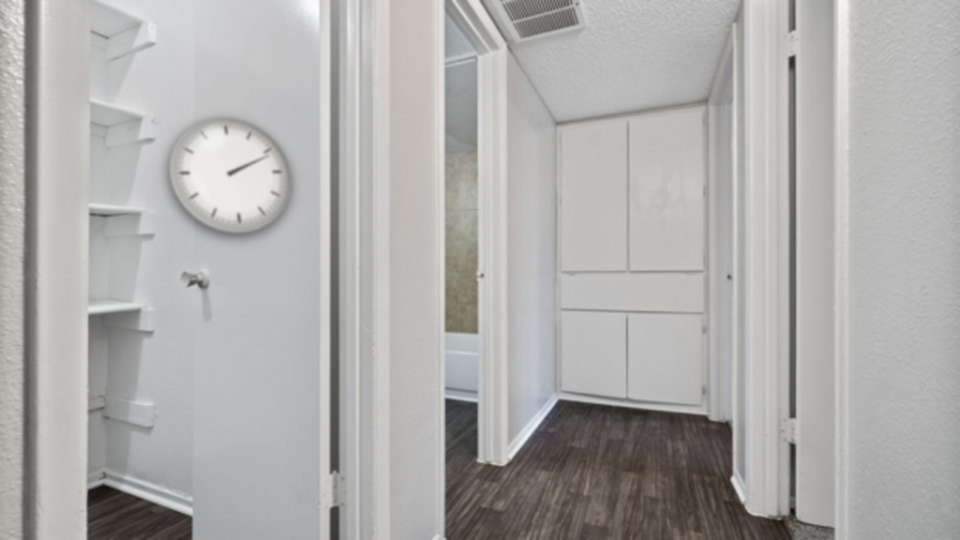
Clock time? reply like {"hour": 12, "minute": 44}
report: {"hour": 2, "minute": 11}
